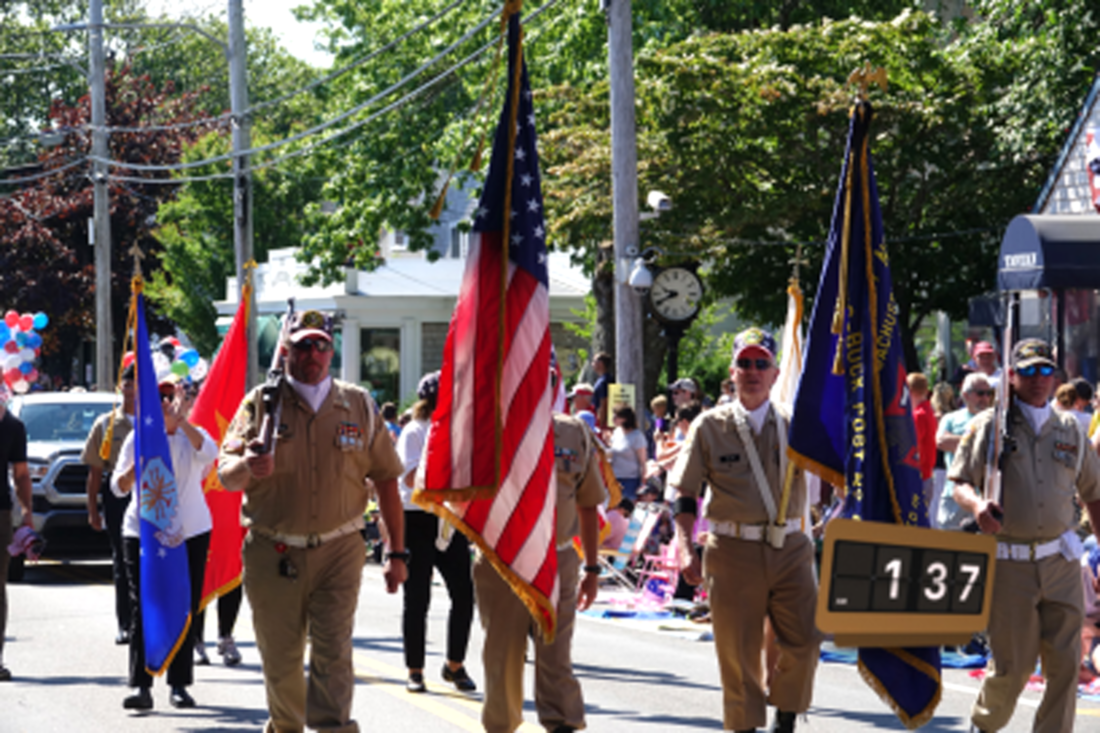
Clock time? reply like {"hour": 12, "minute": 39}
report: {"hour": 1, "minute": 37}
